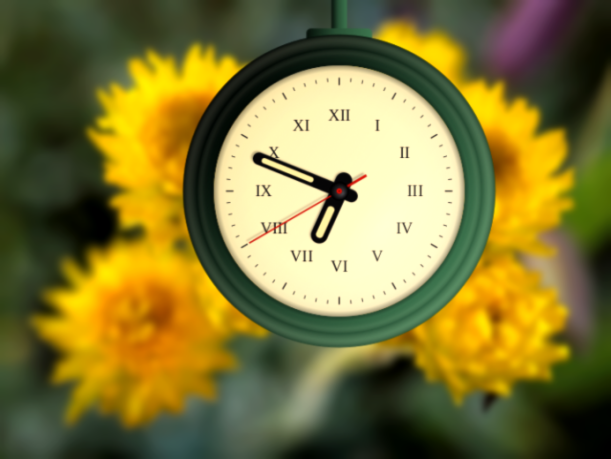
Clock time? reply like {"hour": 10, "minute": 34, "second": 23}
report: {"hour": 6, "minute": 48, "second": 40}
